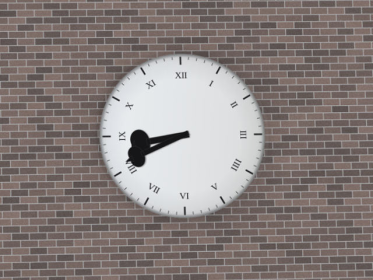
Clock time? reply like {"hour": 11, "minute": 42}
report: {"hour": 8, "minute": 41}
